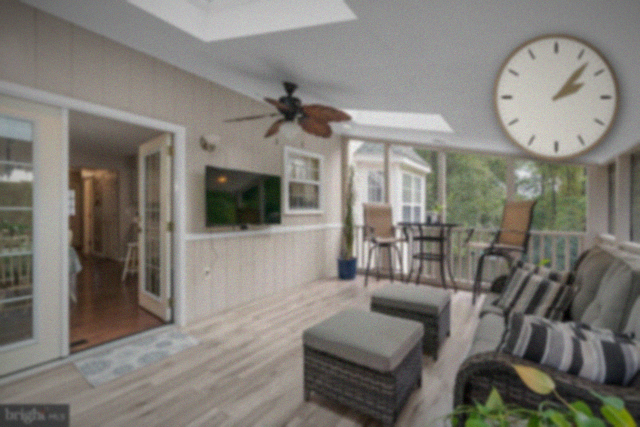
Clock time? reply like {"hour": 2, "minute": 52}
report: {"hour": 2, "minute": 7}
